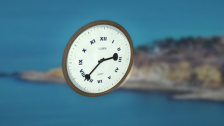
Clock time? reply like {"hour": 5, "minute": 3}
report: {"hour": 2, "minute": 37}
